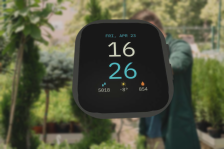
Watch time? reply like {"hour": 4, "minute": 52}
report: {"hour": 16, "minute": 26}
